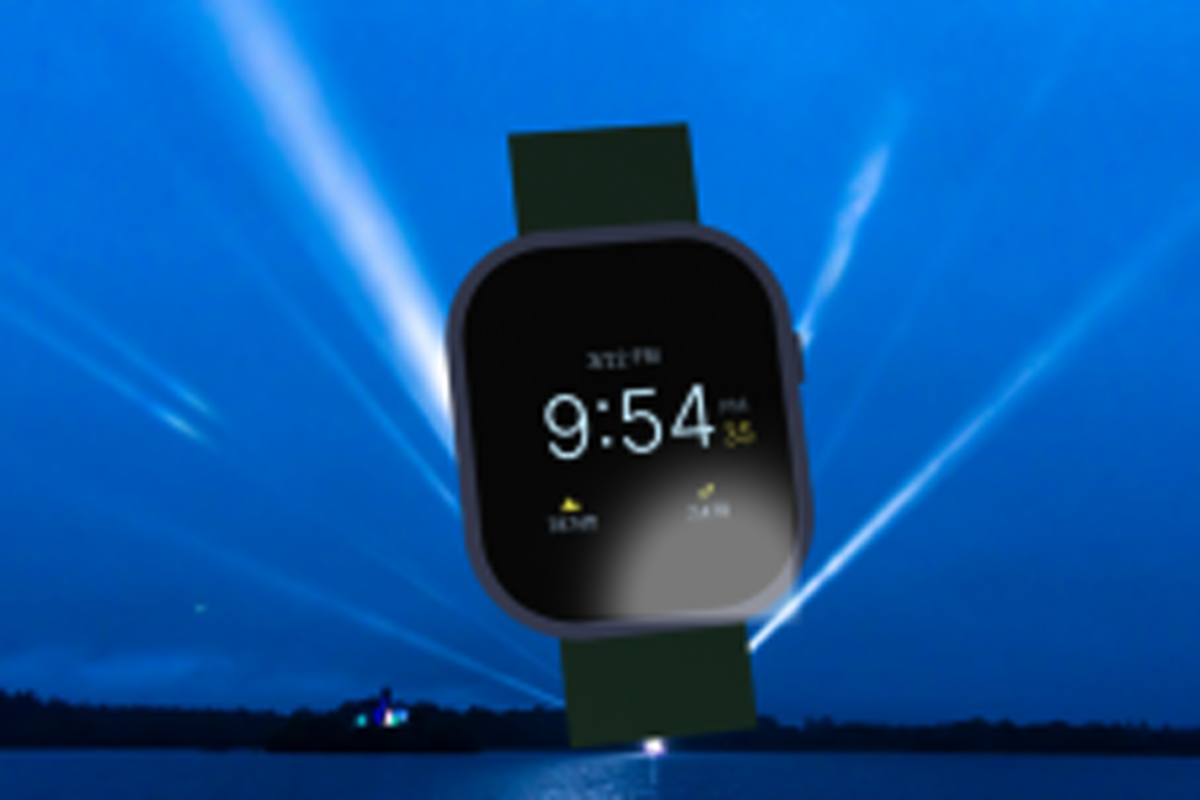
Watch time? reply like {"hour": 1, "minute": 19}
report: {"hour": 9, "minute": 54}
